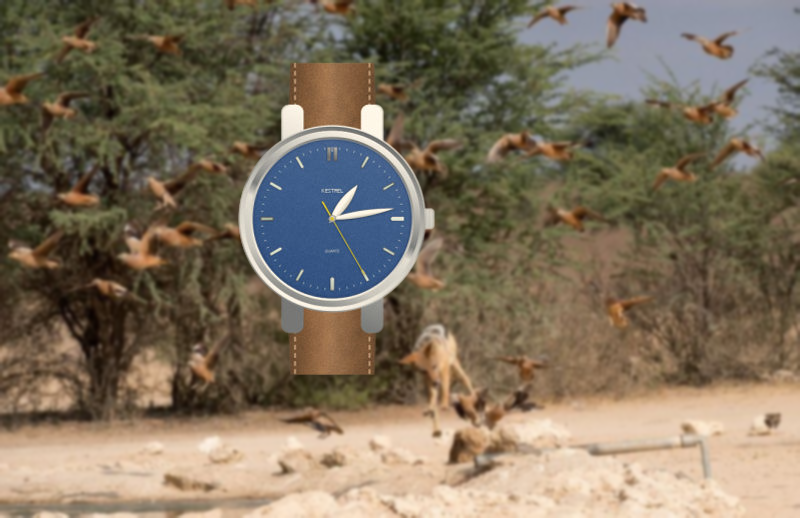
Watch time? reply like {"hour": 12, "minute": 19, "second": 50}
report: {"hour": 1, "minute": 13, "second": 25}
